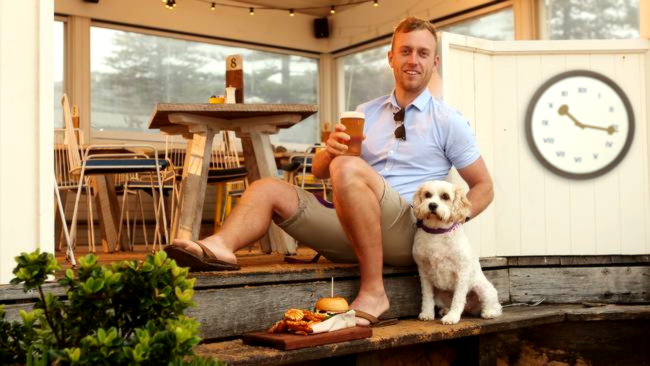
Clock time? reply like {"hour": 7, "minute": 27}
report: {"hour": 10, "minute": 16}
